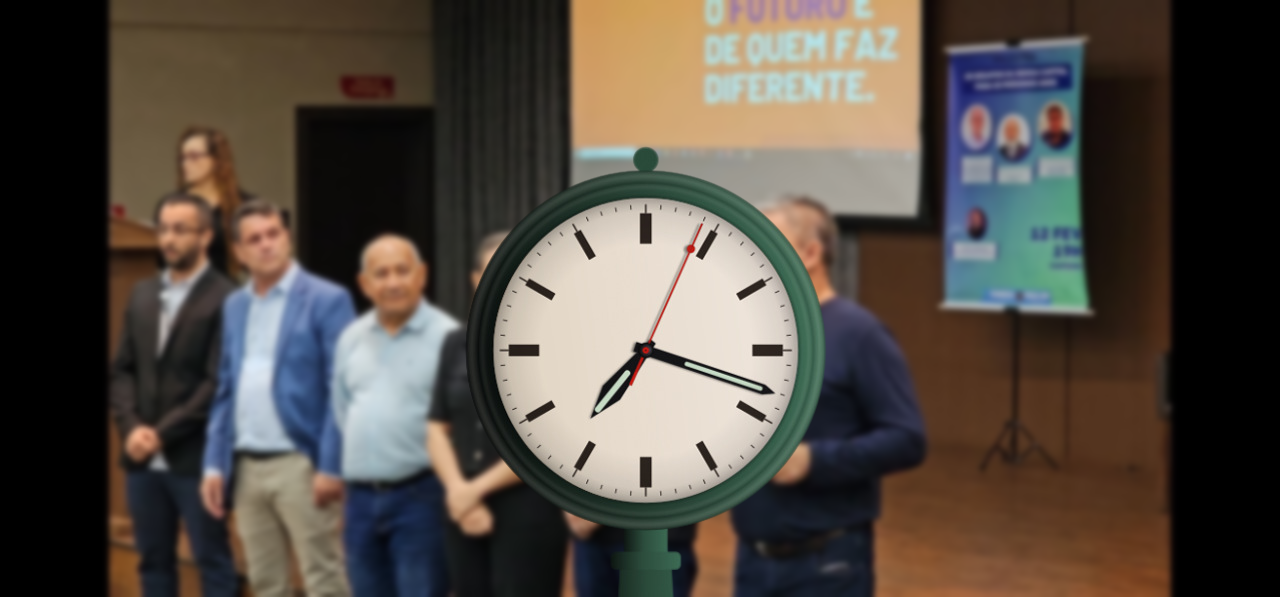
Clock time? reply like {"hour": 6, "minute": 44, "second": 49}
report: {"hour": 7, "minute": 18, "second": 4}
